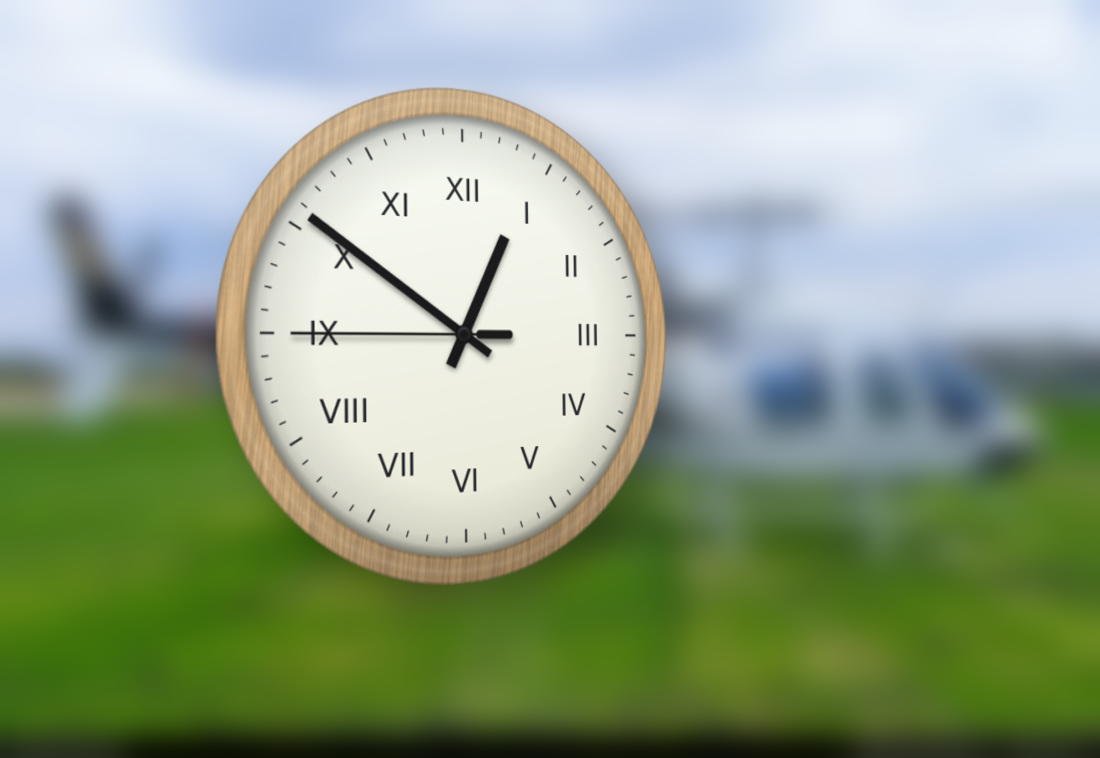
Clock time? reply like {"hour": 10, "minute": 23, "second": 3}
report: {"hour": 12, "minute": 50, "second": 45}
